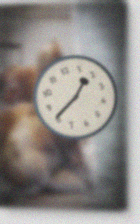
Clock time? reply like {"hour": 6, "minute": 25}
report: {"hour": 1, "minute": 41}
